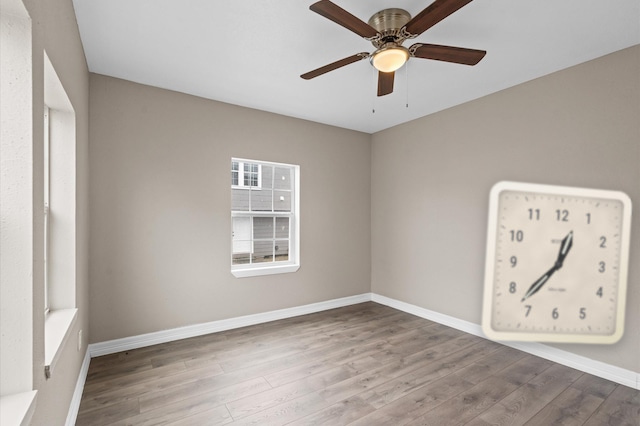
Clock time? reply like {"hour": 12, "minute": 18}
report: {"hour": 12, "minute": 37}
